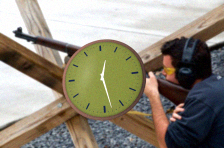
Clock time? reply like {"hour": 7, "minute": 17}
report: {"hour": 12, "minute": 28}
